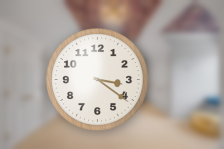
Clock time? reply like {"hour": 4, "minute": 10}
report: {"hour": 3, "minute": 21}
